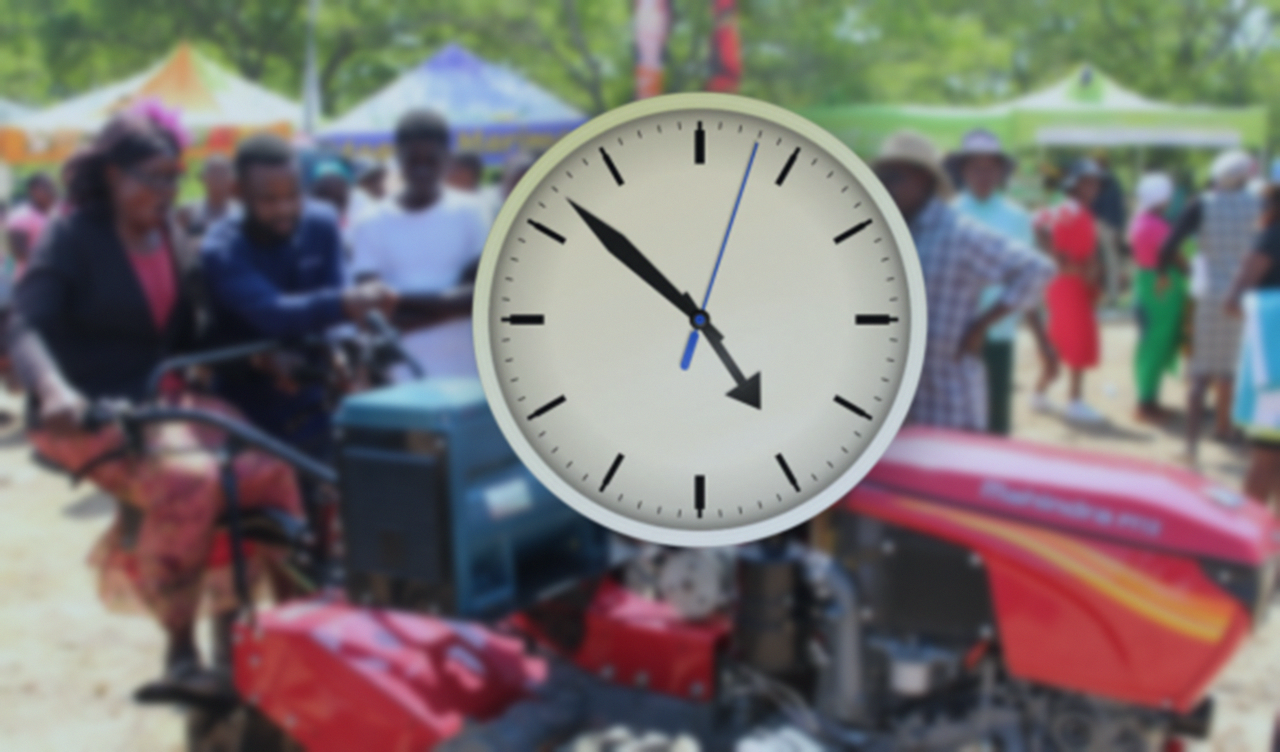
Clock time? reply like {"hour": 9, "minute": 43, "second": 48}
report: {"hour": 4, "minute": 52, "second": 3}
